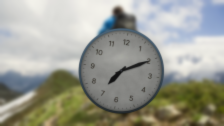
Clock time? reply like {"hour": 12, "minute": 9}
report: {"hour": 7, "minute": 10}
